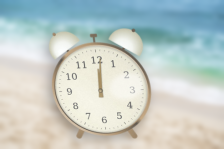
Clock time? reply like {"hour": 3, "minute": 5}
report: {"hour": 12, "minute": 1}
